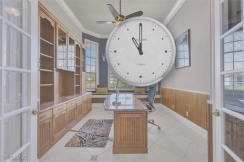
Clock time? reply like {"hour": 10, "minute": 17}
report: {"hour": 11, "minute": 0}
